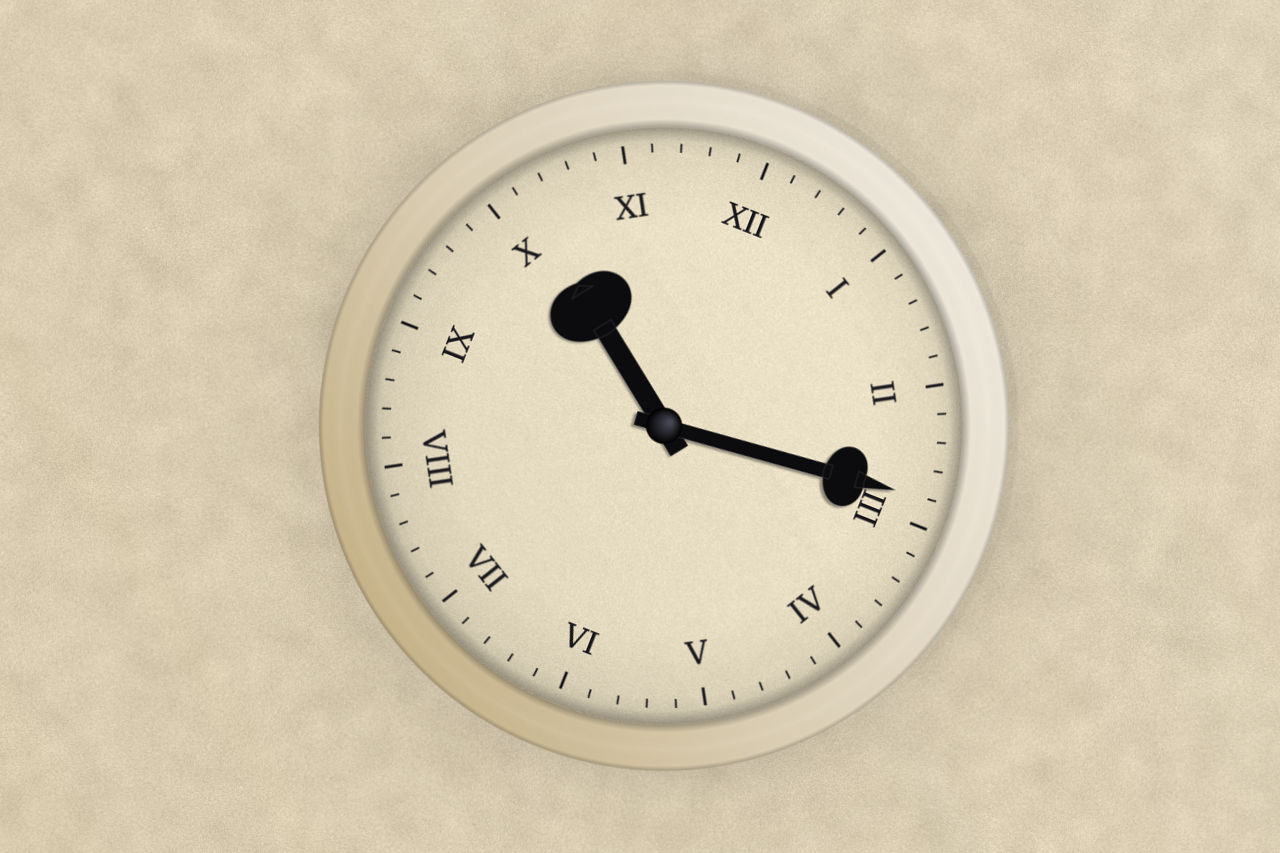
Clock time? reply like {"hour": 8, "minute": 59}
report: {"hour": 10, "minute": 14}
